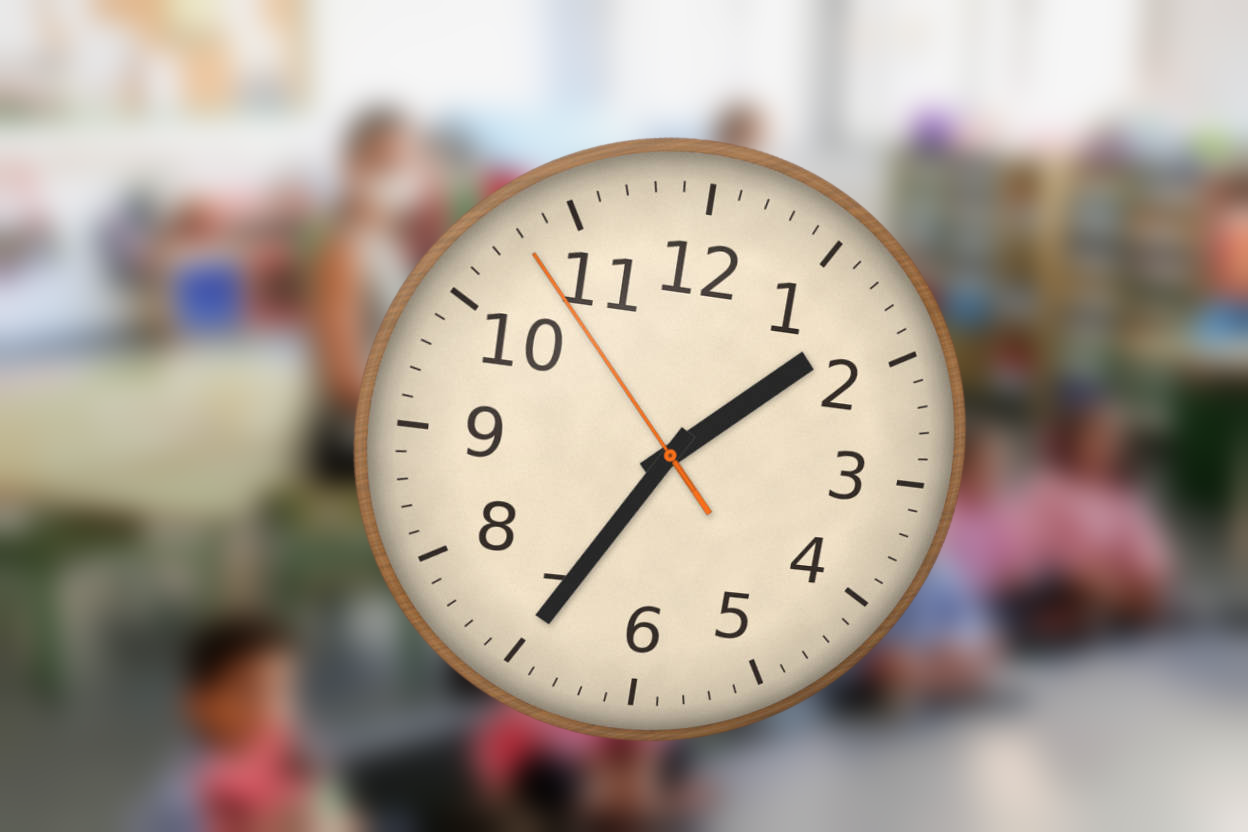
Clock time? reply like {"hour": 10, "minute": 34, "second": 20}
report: {"hour": 1, "minute": 34, "second": 53}
